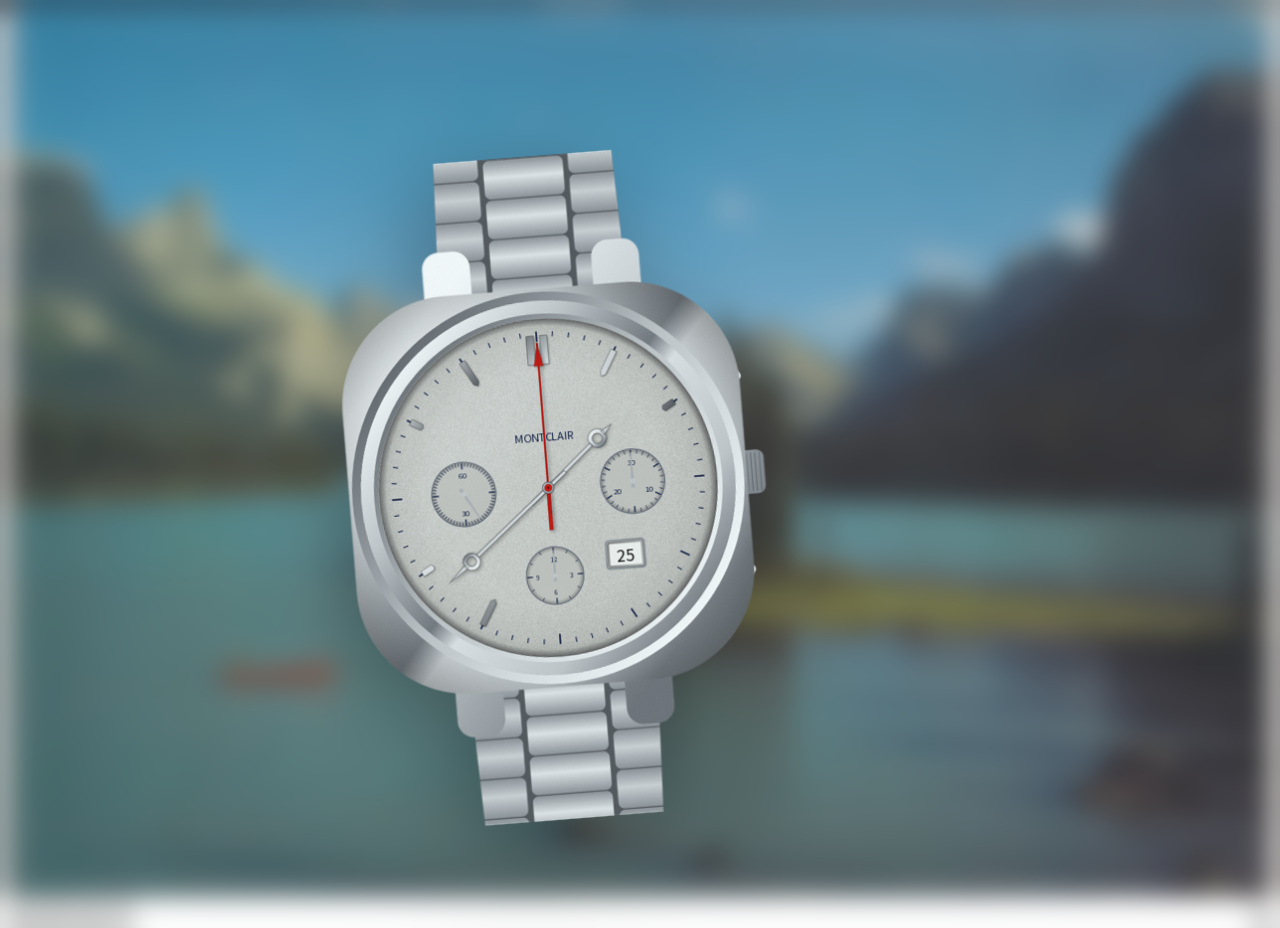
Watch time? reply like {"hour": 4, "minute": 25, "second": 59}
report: {"hour": 1, "minute": 38, "second": 25}
